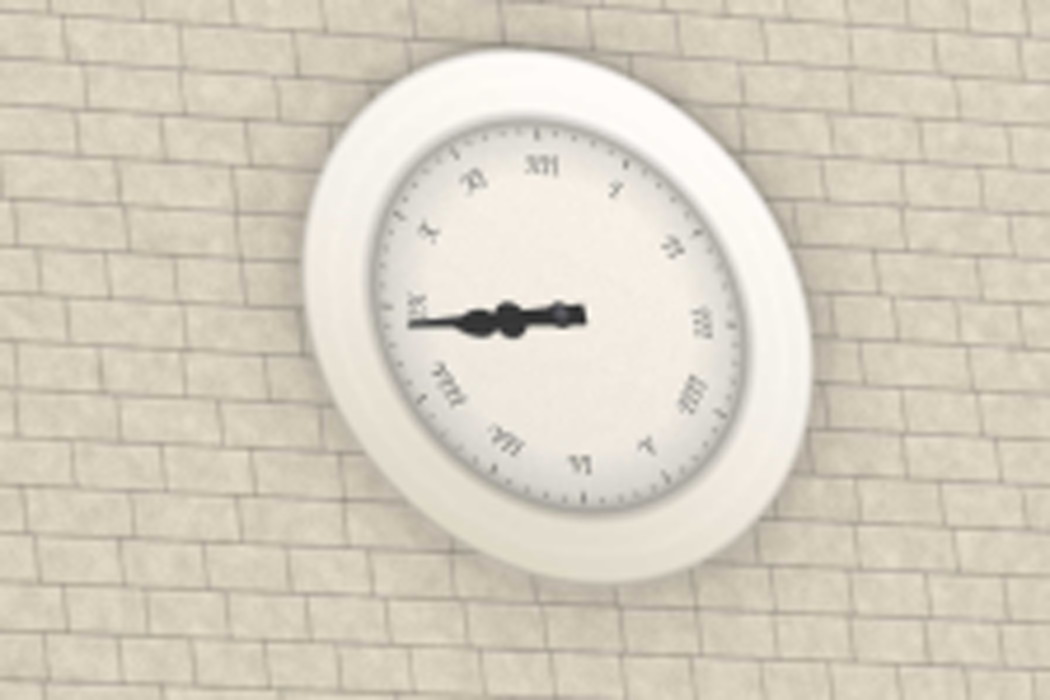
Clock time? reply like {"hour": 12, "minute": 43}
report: {"hour": 8, "minute": 44}
